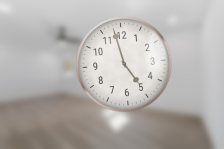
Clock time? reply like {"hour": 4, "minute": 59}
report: {"hour": 4, "minute": 58}
